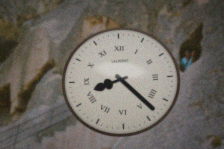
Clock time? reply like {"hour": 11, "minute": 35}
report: {"hour": 8, "minute": 23}
